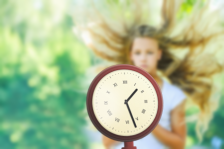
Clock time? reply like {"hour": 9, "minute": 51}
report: {"hour": 1, "minute": 27}
